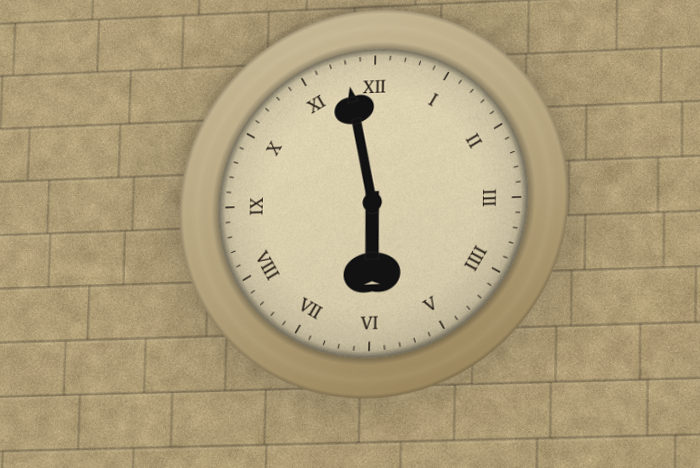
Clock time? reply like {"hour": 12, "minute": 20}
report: {"hour": 5, "minute": 58}
